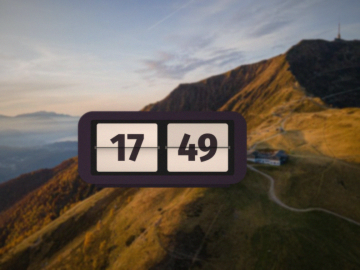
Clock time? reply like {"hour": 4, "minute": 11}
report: {"hour": 17, "minute": 49}
